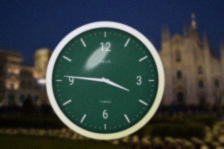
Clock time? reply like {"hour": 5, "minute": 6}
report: {"hour": 3, "minute": 46}
